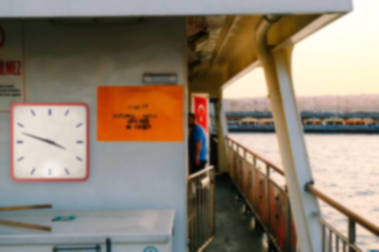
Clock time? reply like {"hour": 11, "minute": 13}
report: {"hour": 3, "minute": 48}
